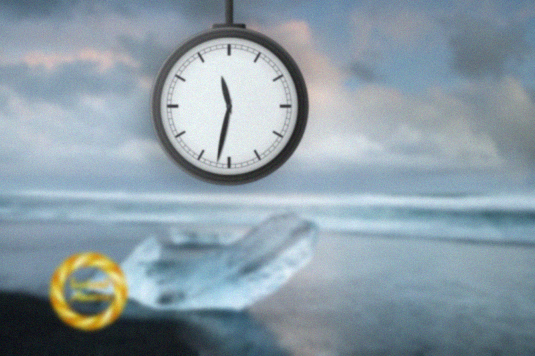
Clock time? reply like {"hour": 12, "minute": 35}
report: {"hour": 11, "minute": 32}
